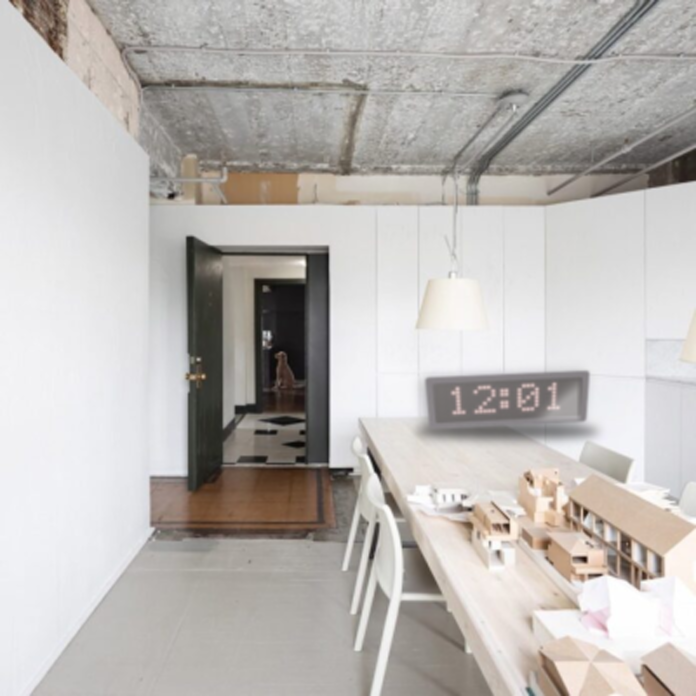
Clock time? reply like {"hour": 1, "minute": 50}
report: {"hour": 12, "minute": 1}
